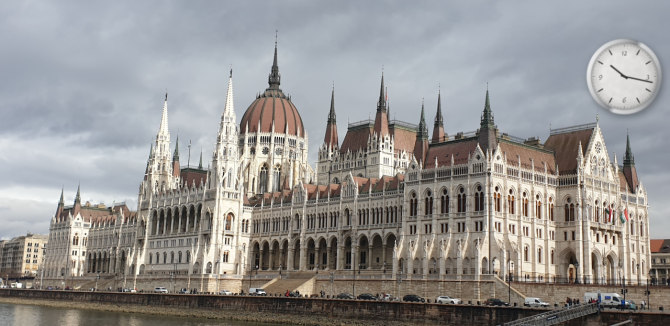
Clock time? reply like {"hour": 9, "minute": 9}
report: {"hour": 10, "minute": 17}
